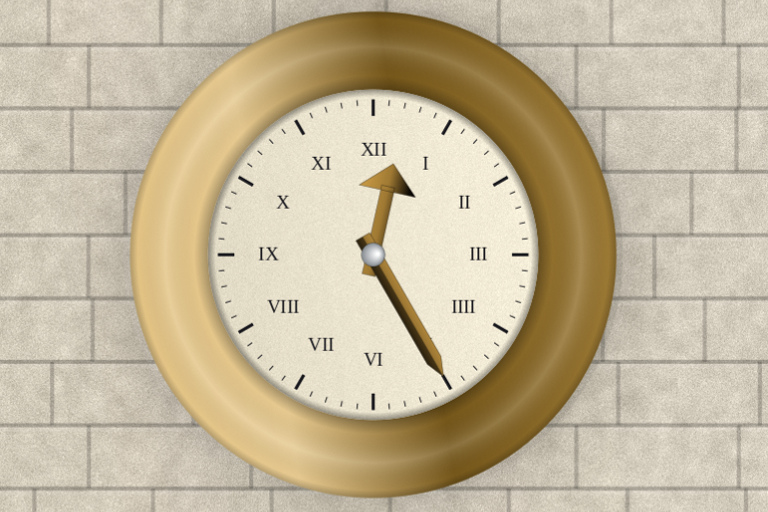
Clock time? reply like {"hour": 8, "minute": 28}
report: {"hour": 12, "minute": 25}
